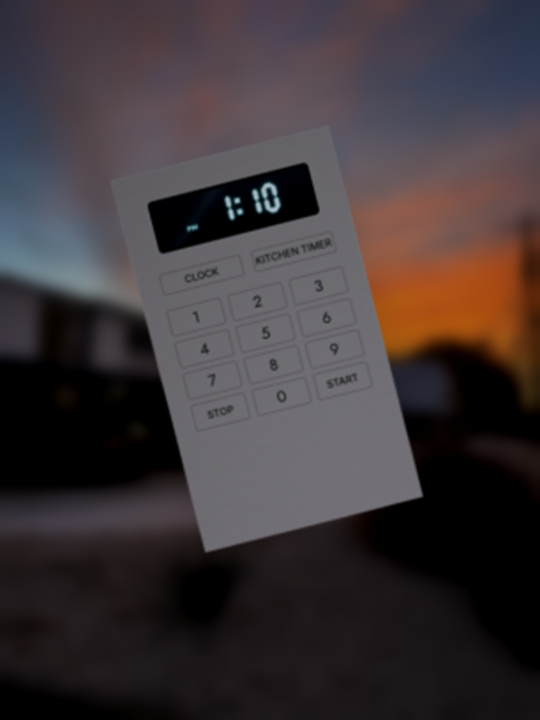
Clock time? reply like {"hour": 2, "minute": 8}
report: {"hour": 1, "minute": 10}
